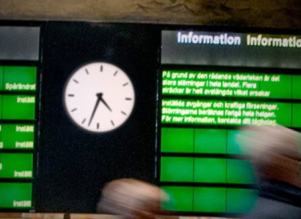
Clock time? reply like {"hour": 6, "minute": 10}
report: {"hour": 4, "minute": 33}
